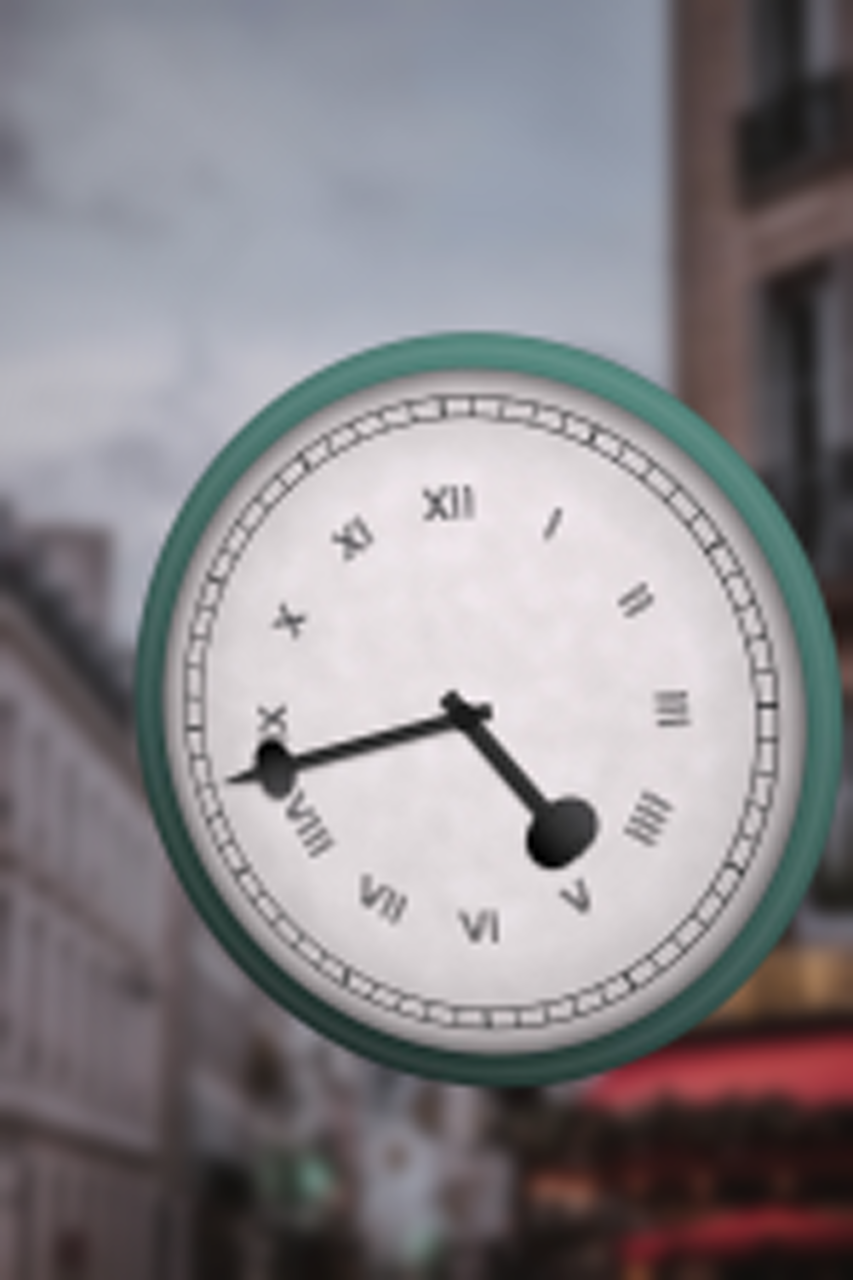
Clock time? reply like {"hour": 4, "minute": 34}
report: {"hour": 4, "minute": 43}
